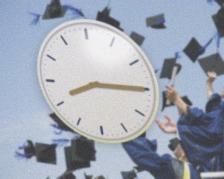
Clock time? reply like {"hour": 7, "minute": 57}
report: {"hour": 8, "minute": 15}
